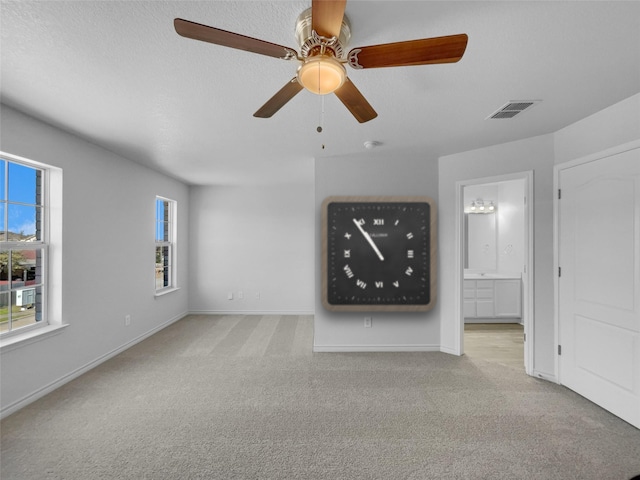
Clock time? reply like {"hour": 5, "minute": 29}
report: {"hour": 10, "minute": 54}
